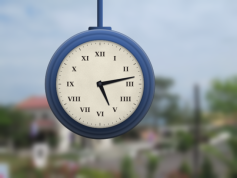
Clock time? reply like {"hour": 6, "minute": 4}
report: {"hour": 5, "minute": 13}
